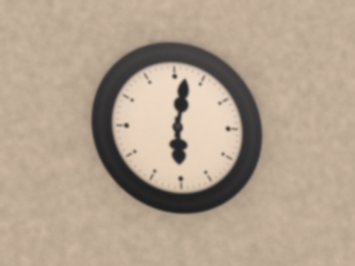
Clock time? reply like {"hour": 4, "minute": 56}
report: {"hour": 6, "minute": 2}
